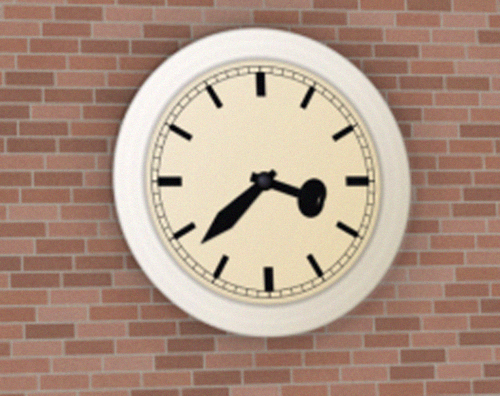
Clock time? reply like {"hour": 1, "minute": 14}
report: {"hour": 3, "minute": 38}
